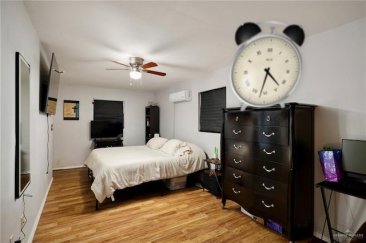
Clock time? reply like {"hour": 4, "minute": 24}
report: {"hour": 4, "minute": 32}
